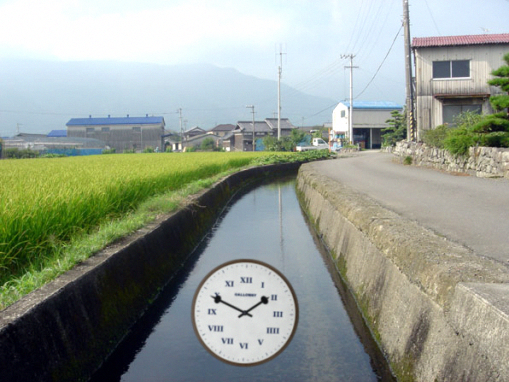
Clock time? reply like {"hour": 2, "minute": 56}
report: {"hour": 1, "minute": 49}
